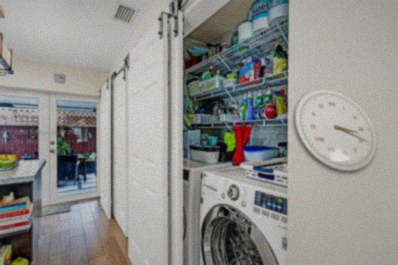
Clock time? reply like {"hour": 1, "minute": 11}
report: {"hour": 3, "minute": 19}
